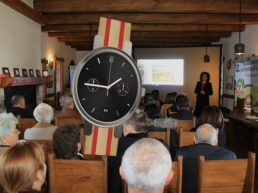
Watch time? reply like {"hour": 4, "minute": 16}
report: {"hour": 1, "minute": 45}
